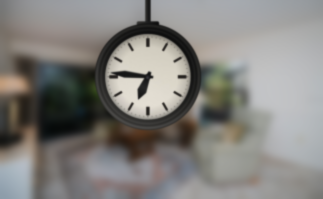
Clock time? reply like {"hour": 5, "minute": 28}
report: {"hour": 6, "minute": 46}
